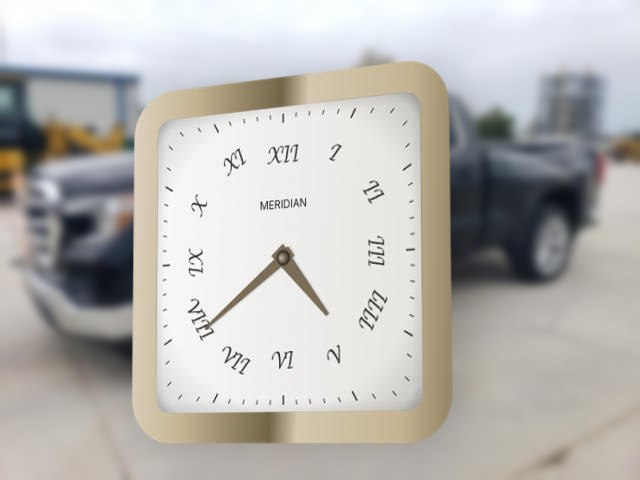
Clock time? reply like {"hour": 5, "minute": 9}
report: {"hour": 4, "minute": 39}
